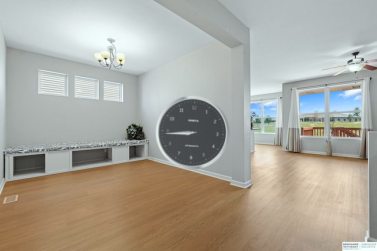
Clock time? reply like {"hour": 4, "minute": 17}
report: {"hour": 8, "minute": 44}
